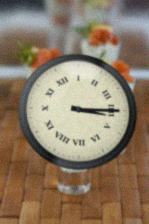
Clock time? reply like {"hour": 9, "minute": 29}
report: {"hour": 4, "minute": 20}
